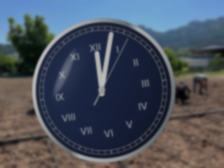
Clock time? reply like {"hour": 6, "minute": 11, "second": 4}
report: {"hour": 12, "minute": 3, "second": 6}
